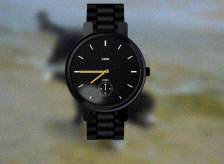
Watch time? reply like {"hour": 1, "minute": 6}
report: {"hour": 7, "minute": 45}
